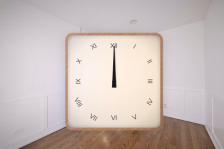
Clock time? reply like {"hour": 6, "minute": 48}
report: {"hour": 12, "minute": 0}
